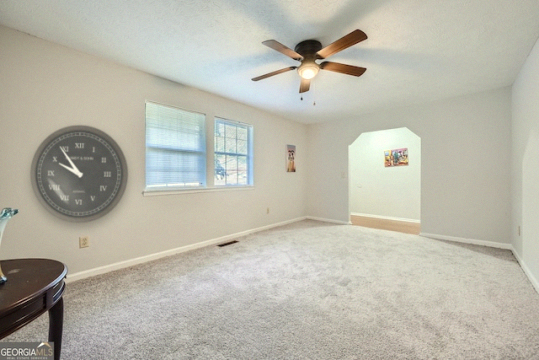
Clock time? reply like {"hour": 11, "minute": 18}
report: {"hour": 9, "minute": 54}
